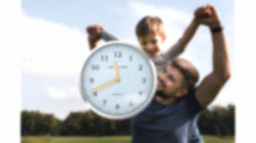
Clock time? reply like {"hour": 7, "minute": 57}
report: {"hour": 11, "minute": 41}
